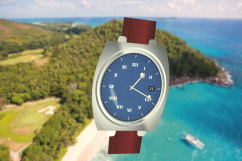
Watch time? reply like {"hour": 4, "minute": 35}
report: {"hour": 1, "minute": 19}
